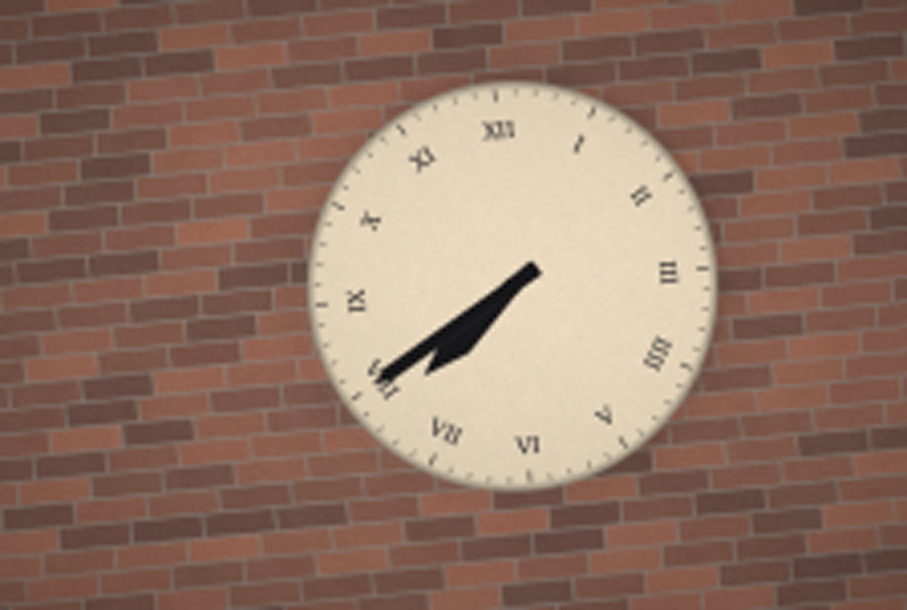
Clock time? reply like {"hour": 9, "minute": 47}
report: {"hour": 7, "minute": 40}
